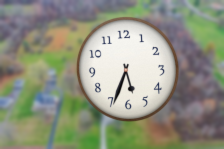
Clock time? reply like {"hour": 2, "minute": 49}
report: {"hour": 5, "minute": 34}
